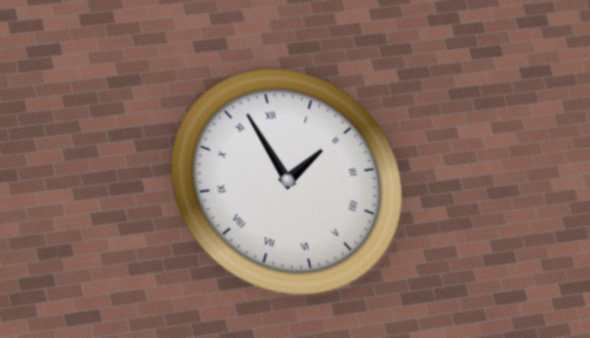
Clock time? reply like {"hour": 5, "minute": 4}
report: {"hour": 1, "minute": 57}
